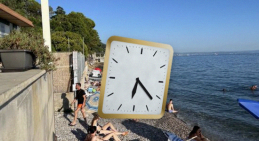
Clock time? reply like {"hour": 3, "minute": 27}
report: {"hour": 6, "minute": 22}
